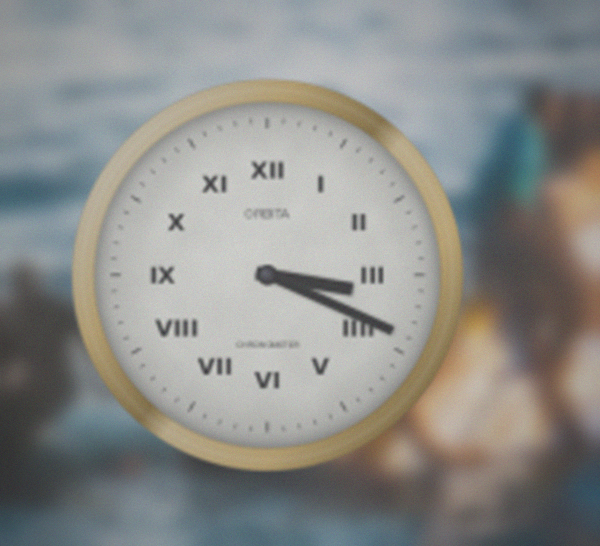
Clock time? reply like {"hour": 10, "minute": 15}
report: {"hour": 3, "minute": 19}
